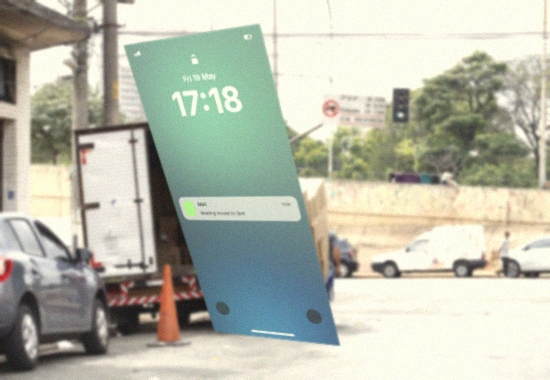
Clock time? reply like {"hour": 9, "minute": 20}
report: {"hour": 17, "minute": 18}
